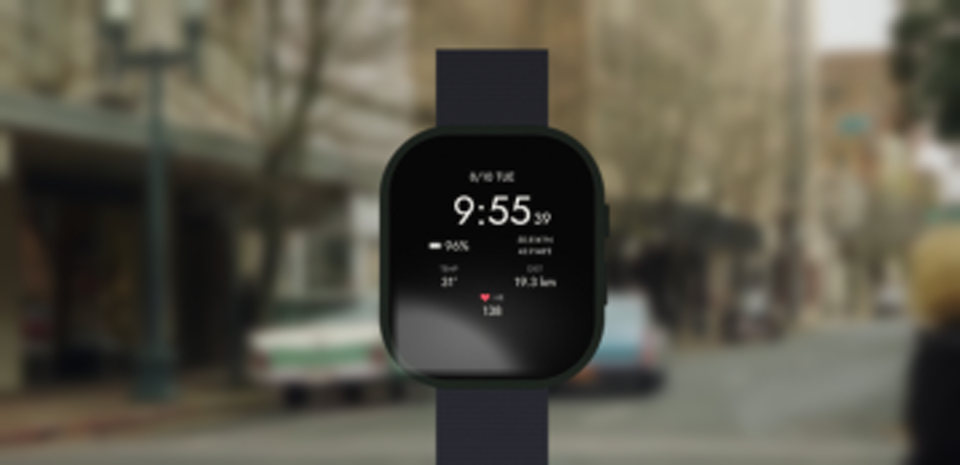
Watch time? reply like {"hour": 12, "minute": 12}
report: {"hour": 9, "minute": 55}
